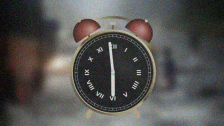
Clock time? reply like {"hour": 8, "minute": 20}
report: {"hour": 5, "minute": 59}
